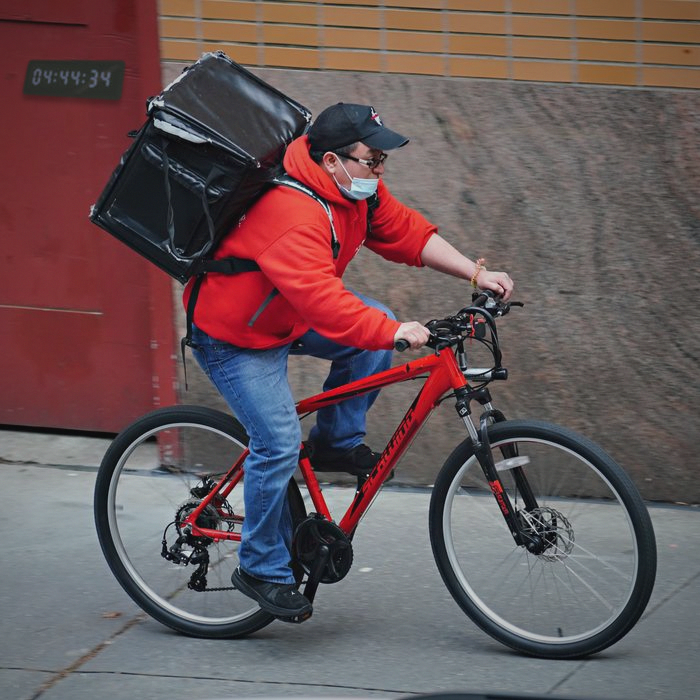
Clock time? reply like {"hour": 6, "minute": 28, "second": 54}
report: {"hour": 4, "minute": 44, "second": 34}
